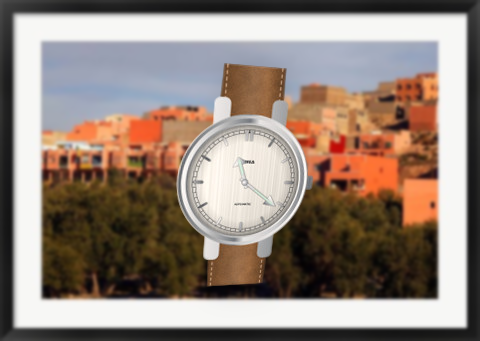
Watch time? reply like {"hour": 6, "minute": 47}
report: {"hour": 11, "minute": 21}
